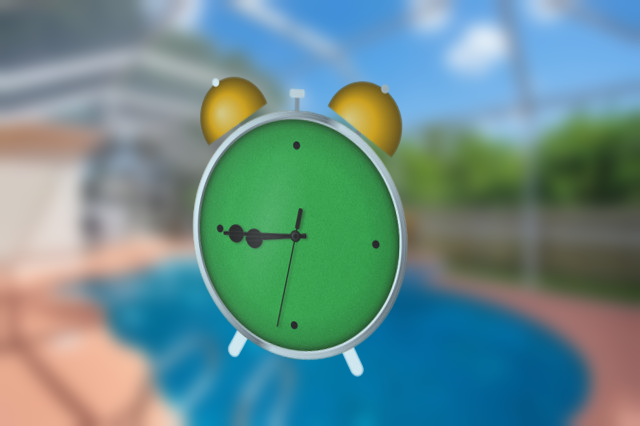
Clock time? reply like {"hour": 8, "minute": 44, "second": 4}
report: {"hour": 8, "minute": 44, "second": 32}
